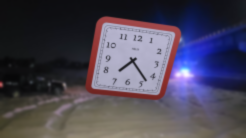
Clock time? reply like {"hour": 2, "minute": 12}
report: {"hour": 7, "minute": 23}
